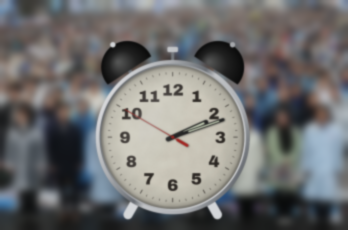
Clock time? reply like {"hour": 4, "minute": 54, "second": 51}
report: {"hour": 2, "minute": 11, "second": 50}
